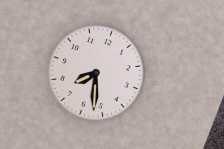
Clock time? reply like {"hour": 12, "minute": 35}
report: {"hour": 7, "minute": 27}
